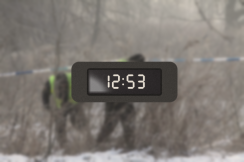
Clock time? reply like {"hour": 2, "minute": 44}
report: {"hour": 12, "minute": 53}
